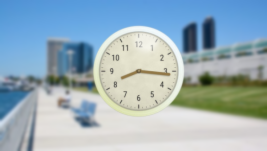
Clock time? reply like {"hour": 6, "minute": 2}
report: {"hour": 8, "minute": 16}
